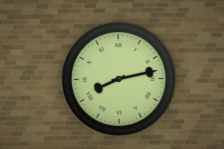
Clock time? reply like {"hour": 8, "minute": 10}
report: {"hour": 8, "minute": 13}
